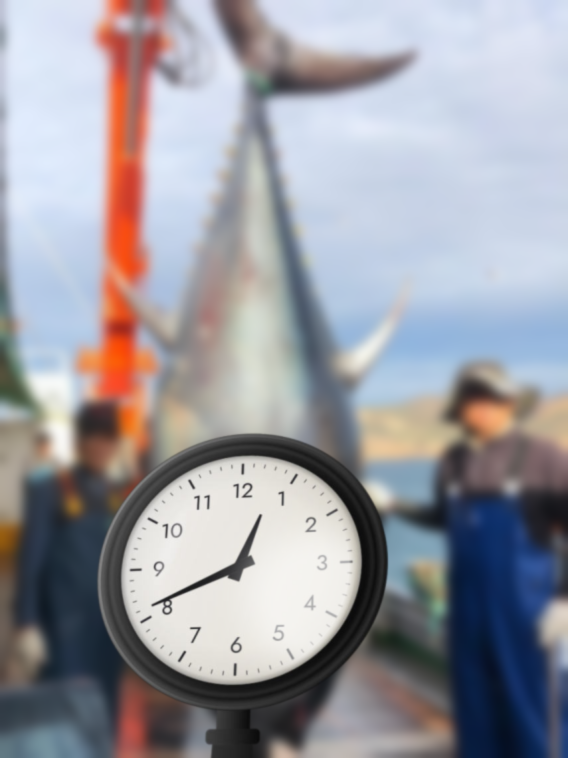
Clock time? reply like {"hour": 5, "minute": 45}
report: {"hour": 12, "minute": 41}
